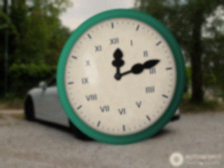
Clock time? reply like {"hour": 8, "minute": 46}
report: {"hour": 12, "minute": 13}
